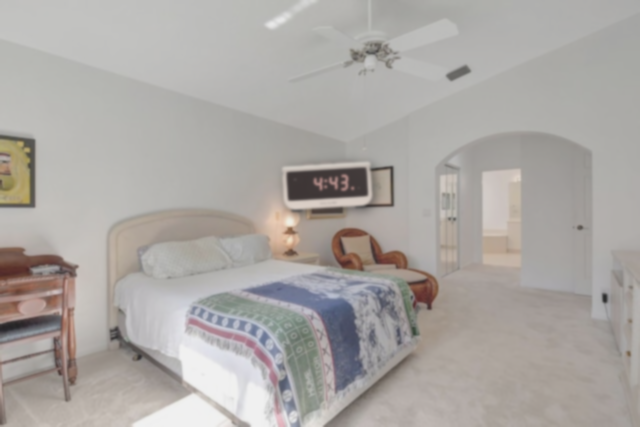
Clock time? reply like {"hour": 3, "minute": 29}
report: {"hour": 4, "minute": 43}
